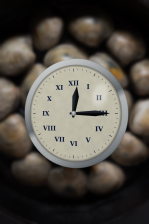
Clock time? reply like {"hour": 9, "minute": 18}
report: {"hour": 12, "minute": 15}
